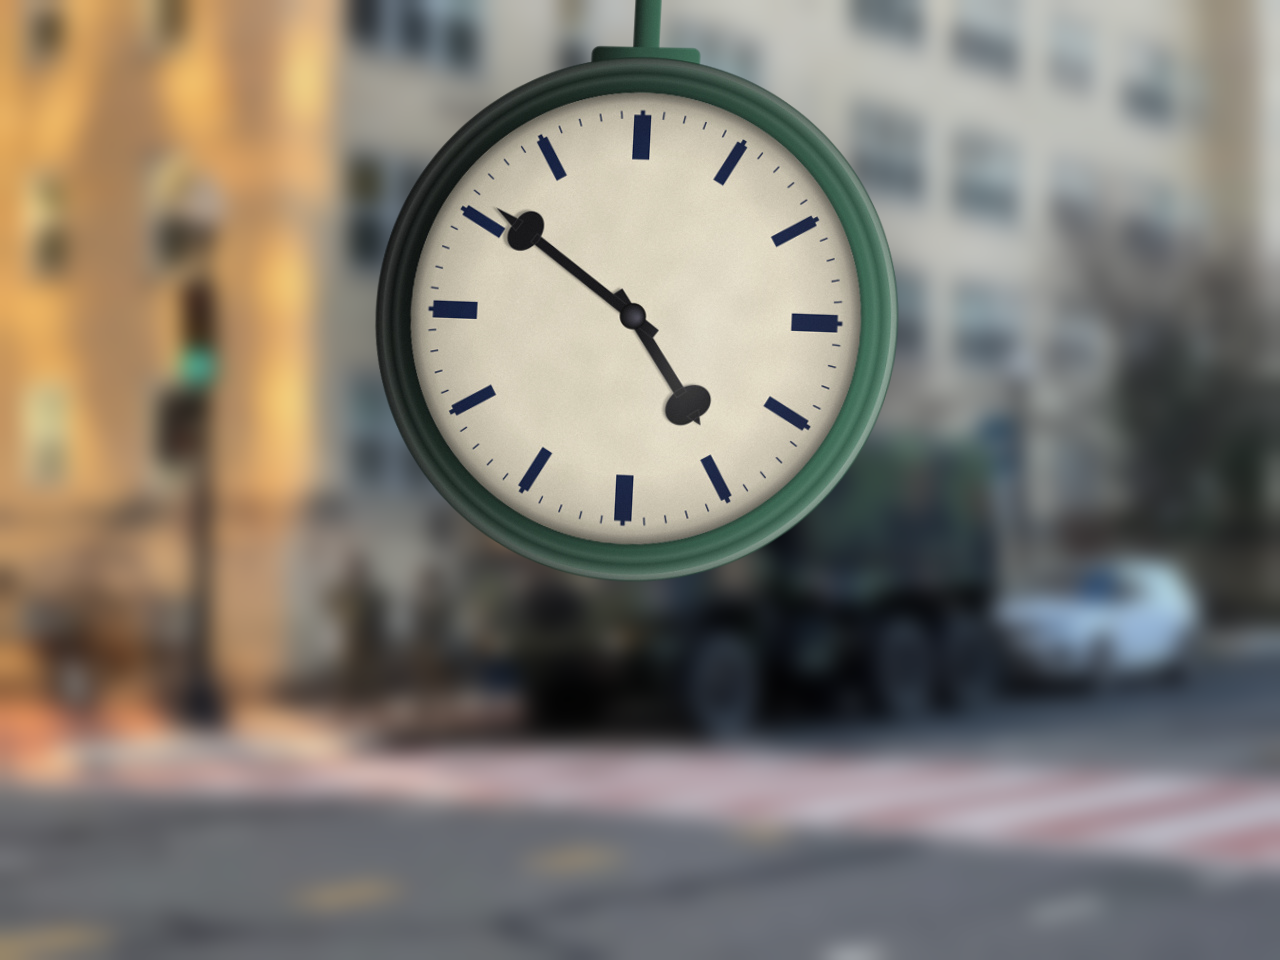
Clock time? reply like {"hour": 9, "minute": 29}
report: {"hour": 4, "minute": 51}
